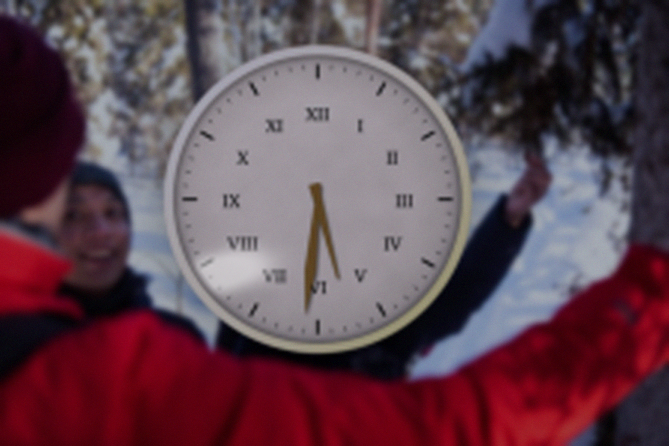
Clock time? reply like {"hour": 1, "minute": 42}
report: {"hour": 5, "minute": 31}
